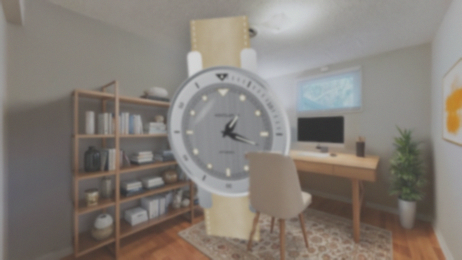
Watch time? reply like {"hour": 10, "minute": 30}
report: {"hour": 1, "minute": 18}
